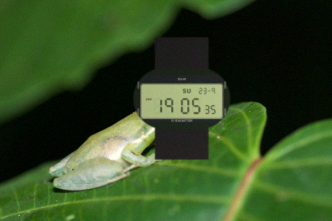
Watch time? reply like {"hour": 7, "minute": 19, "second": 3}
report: {"hour": 19, "minute": 5, "second": 35}
